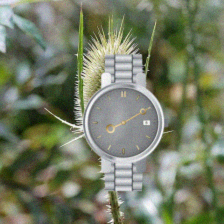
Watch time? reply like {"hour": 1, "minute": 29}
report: {"hour": 8, "minute": 10}
